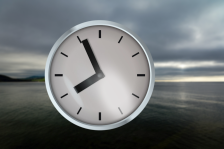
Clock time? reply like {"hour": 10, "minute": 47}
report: {"hour": 7, "minute": 56}
